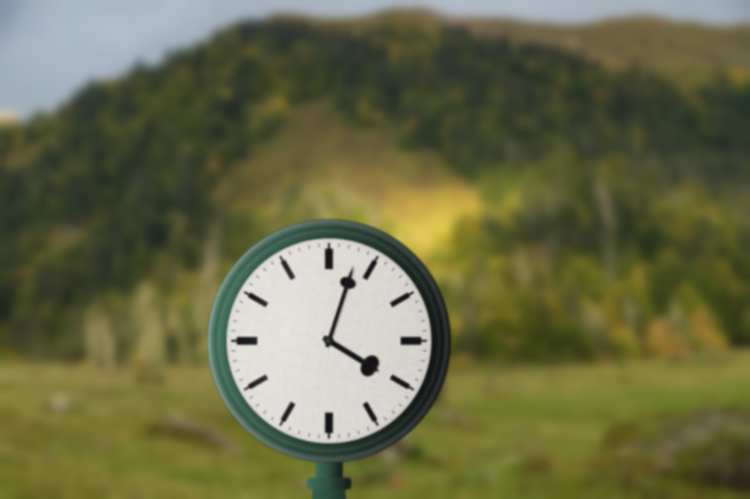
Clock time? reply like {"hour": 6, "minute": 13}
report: {"hour": 4, "minute": 3}
